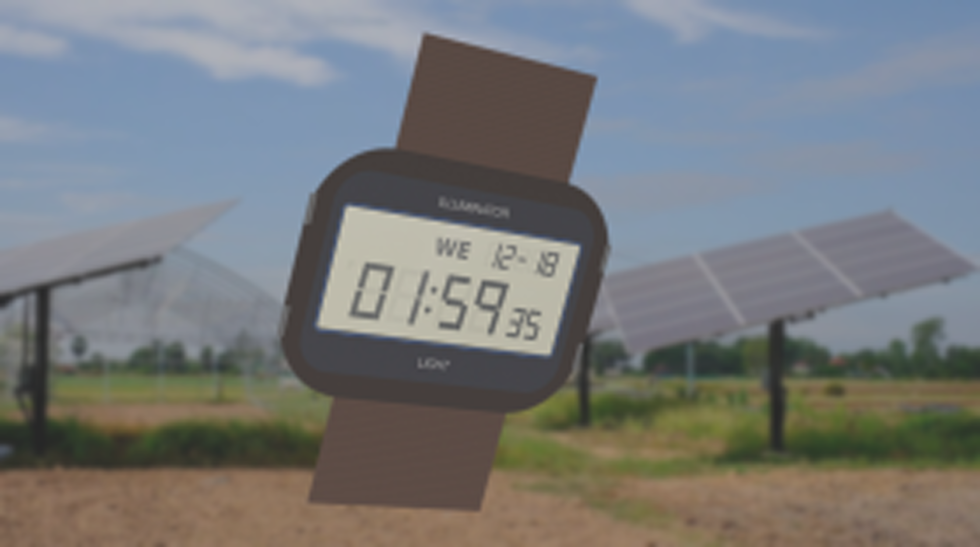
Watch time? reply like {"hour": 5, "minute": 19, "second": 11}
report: {"hour": 1, "minute": 59, "second": 35}
